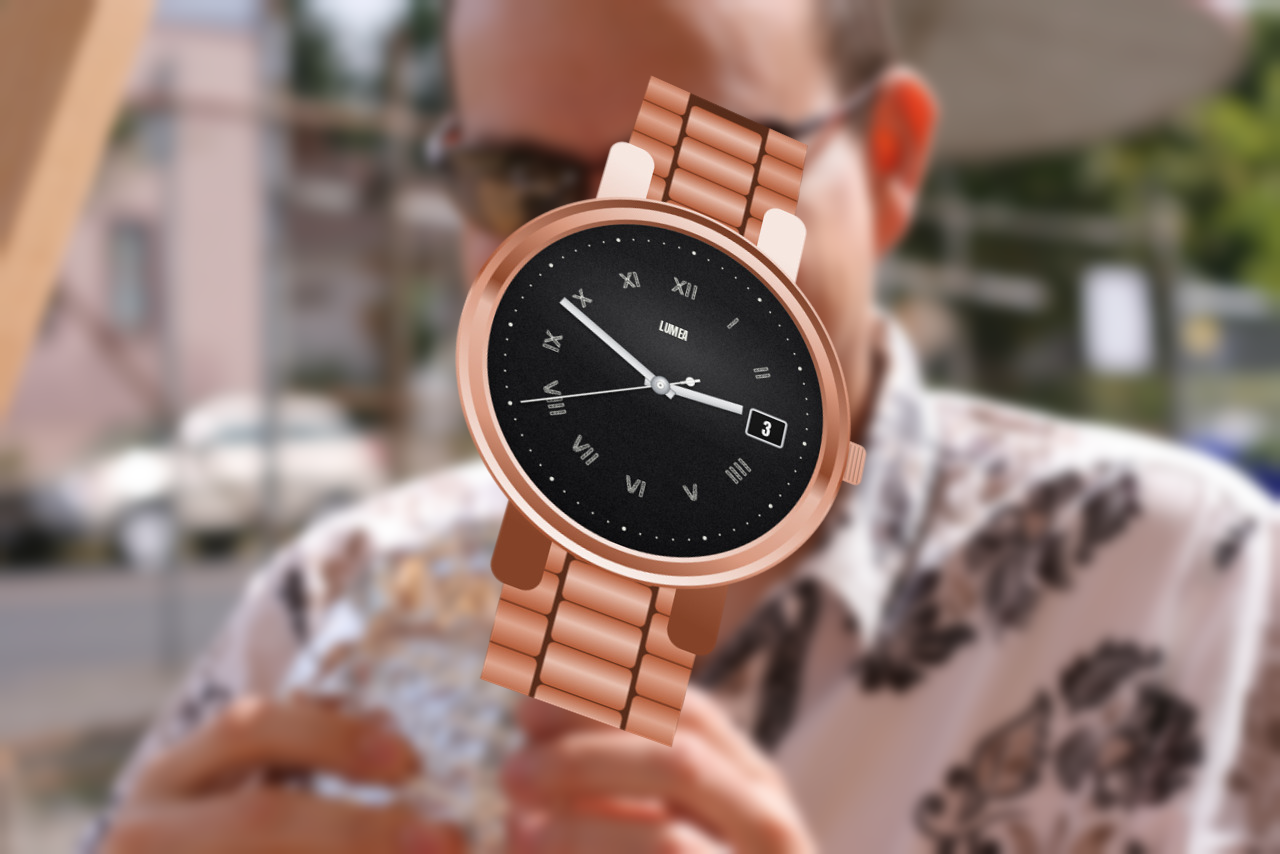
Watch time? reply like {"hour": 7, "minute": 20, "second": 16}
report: {"hour": 2, "minute": 48, "second": 40}
